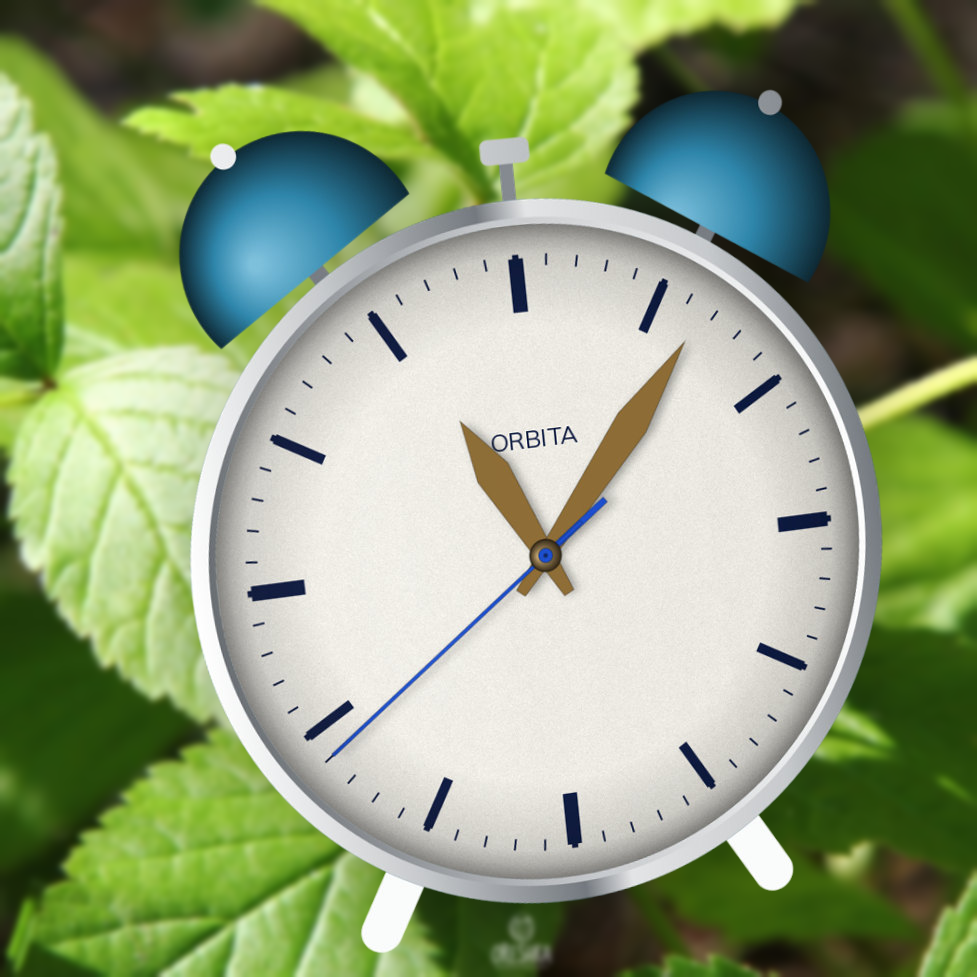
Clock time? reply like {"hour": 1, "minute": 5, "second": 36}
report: {"hour": 11, "minute": 6, "second": 39}
